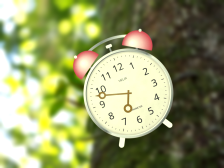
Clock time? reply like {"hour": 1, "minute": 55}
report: {"hour": 6, "minute": 48}
